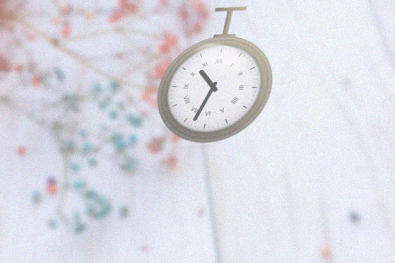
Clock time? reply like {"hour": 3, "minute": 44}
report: {"hour": 10, "minute": 33}
